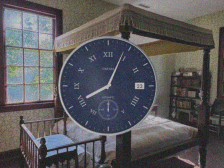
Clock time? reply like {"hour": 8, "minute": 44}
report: {"hour": 8, "minute": 4}
